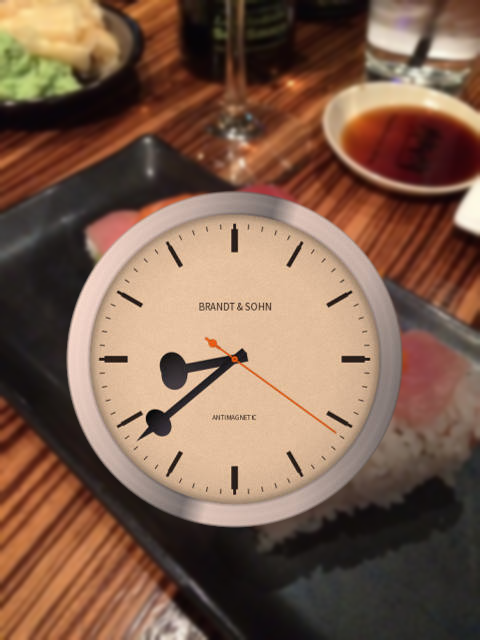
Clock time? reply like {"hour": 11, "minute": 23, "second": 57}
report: {"hour": 8, "minute": 38, "second": 21}
